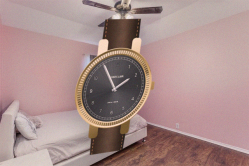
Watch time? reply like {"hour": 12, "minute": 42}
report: {"hour": 1, "minute": 55}
